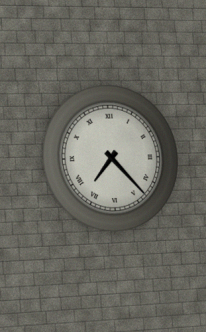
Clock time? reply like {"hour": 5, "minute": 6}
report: {"hour": 7, "minute": 23}
